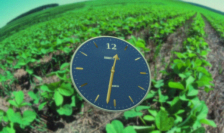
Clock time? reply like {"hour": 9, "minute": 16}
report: {"hour": 12, "minute": 32}
